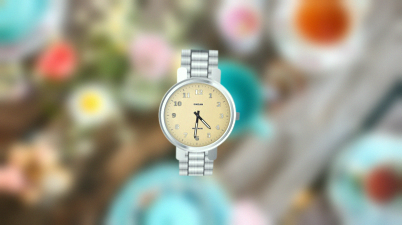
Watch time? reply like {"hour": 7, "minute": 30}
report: {"hour": 4, "minute": 31}
